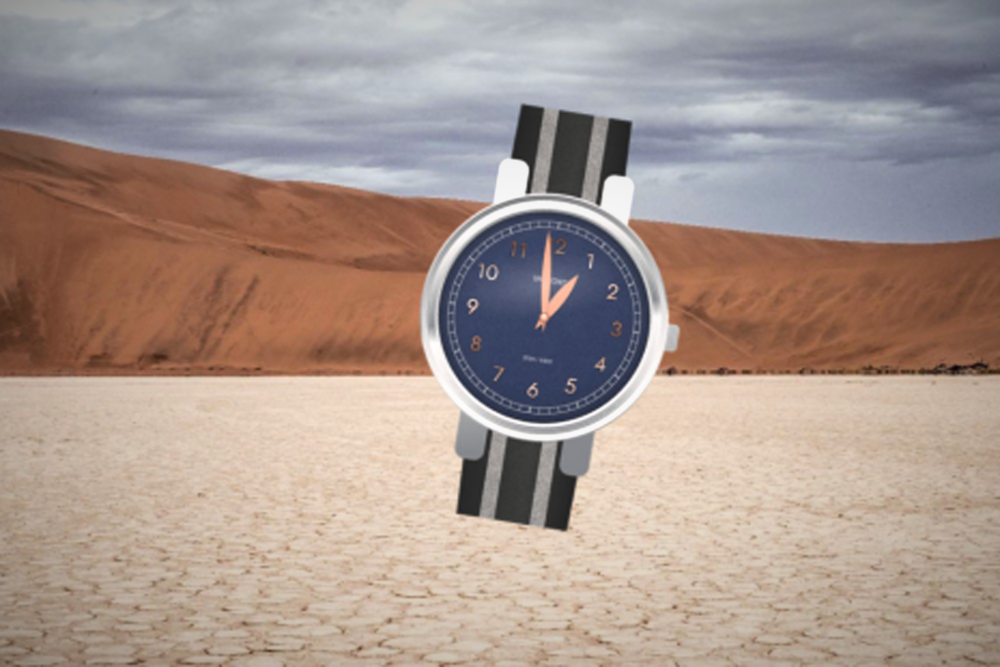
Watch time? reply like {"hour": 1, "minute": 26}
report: {"hour": 12, "minute": 59}
